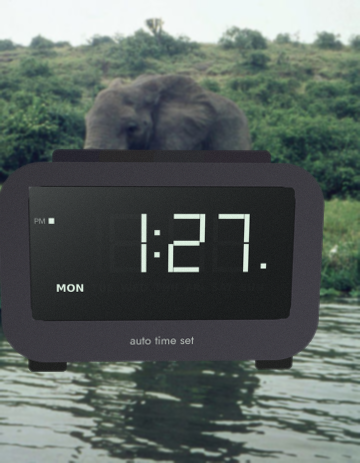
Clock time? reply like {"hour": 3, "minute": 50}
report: {"hour": 1, "minute": 27}
